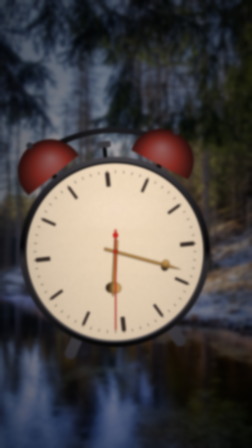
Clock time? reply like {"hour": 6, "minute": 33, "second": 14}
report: {"hour": 6, "minute": 18, "second": 31}
